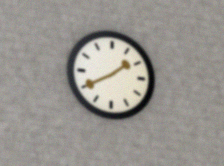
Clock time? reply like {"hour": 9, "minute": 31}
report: {"hour": 1, "minute": 40}
